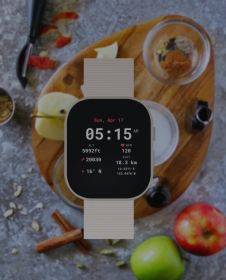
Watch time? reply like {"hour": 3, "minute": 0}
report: {"hour": 5, "minute": 15}
